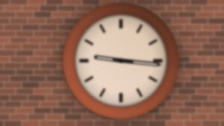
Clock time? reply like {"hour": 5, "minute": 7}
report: {"hour": 9, "minute": 16}
